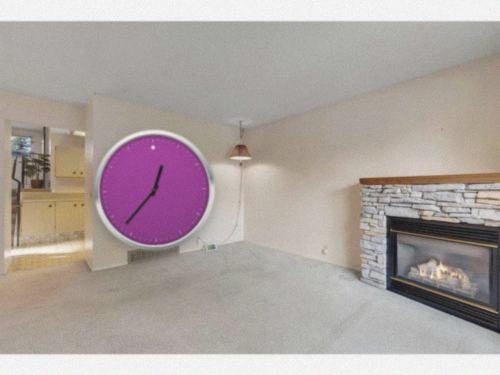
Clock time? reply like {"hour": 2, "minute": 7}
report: {"hour": 12, "minute": 37}
